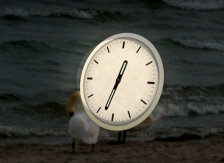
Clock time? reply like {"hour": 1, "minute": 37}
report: {"hour": 12, "minute": 33}
